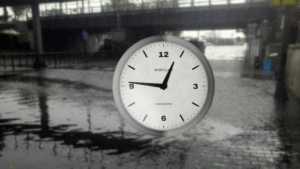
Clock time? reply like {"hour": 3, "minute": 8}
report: {"hour": 12, "minute": 46}
